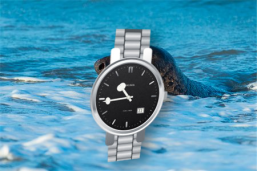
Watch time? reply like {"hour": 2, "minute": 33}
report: {"hour": 10, "minute": 44}
